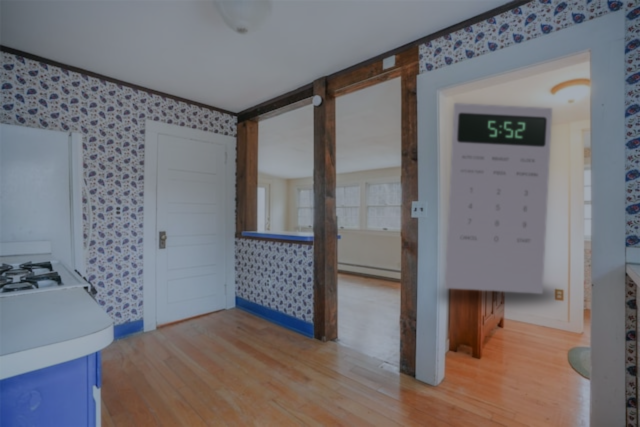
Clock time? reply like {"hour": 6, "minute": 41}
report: {"hour": 5, "minute": 52}
